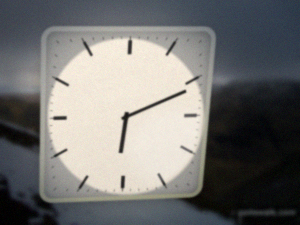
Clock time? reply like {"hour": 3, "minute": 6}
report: {"hour": 6, "minute": 11}
